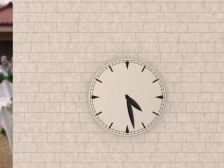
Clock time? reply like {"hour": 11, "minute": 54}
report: {"hour": 4, "minute": 28}
